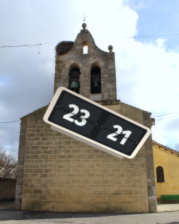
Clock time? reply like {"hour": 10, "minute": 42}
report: {"hour": 23, "minute": 21}
